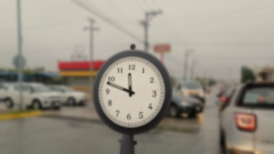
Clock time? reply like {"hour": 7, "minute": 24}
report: {"hour": 11, "minute": 48}
